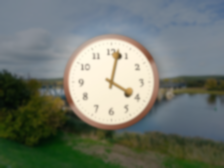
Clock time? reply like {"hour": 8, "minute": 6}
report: {"hour": 4, "minute": 2}
